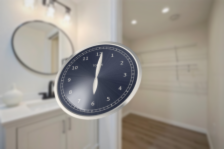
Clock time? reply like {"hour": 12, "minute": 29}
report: {"hour": 6, "minute": 1}
